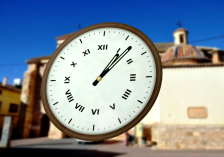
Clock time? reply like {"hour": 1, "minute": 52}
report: {"hour": 1, "minute": 7}
